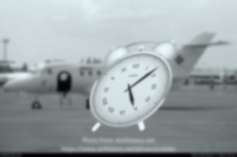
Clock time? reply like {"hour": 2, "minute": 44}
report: {"hour": 5, "minute": 8}
